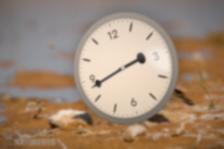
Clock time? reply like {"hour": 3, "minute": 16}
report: {"hour": 2, "minute": 43}
